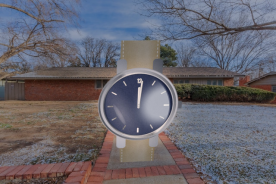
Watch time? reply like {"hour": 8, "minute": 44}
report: {"hour": 12, "minute": 1}
